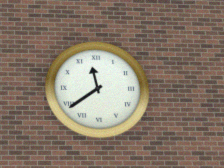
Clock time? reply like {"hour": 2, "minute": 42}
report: {"hour": 11, "minute": 39}
